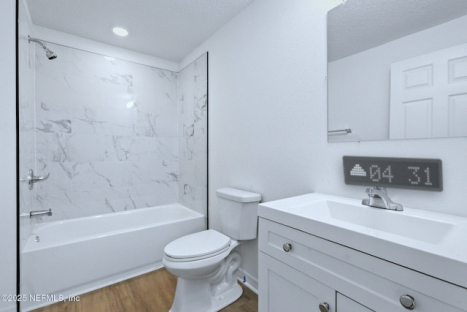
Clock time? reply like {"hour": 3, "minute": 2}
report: {"hour": 4, "minute": 31}
